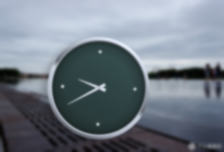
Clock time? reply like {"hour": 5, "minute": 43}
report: {"hour": 9, "minute": 40}
